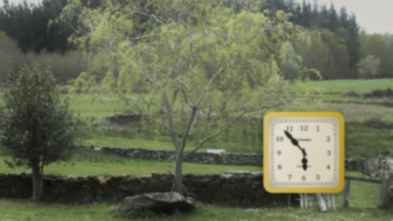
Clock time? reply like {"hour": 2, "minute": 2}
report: {"hour": 5, "minute": 53}
